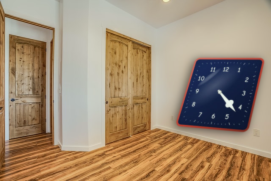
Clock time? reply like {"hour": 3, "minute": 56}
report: {"hour": 4, "minute": 22}
